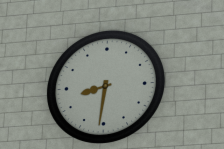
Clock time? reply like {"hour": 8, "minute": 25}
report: {"hour": 8, "minute": 31}
